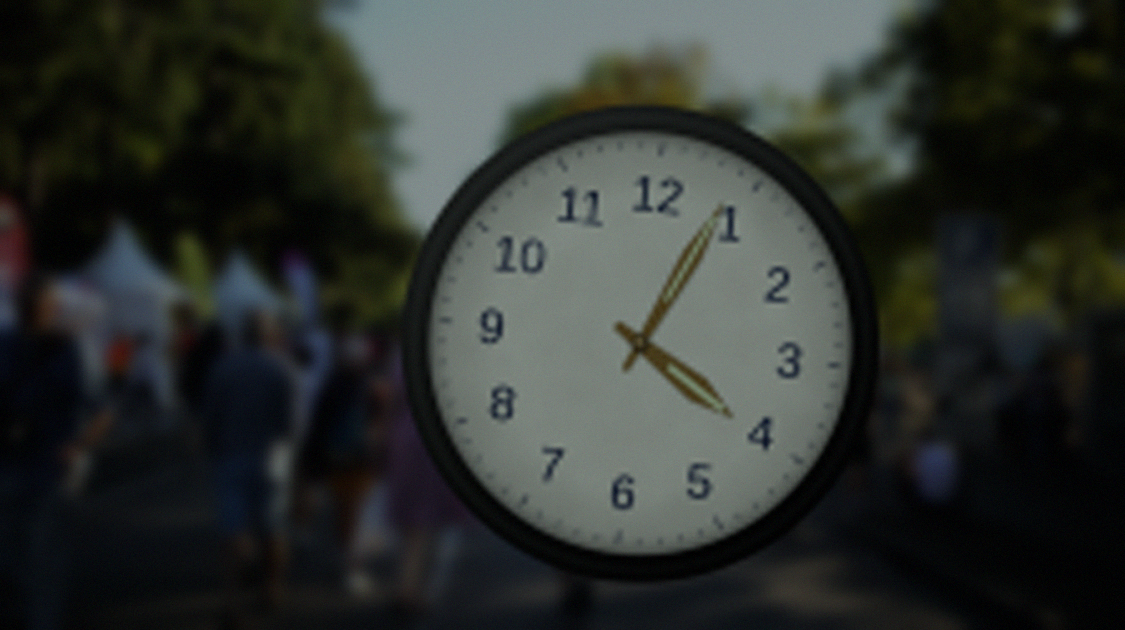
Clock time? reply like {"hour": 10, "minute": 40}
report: {"hour": 4, "minute": 4}
